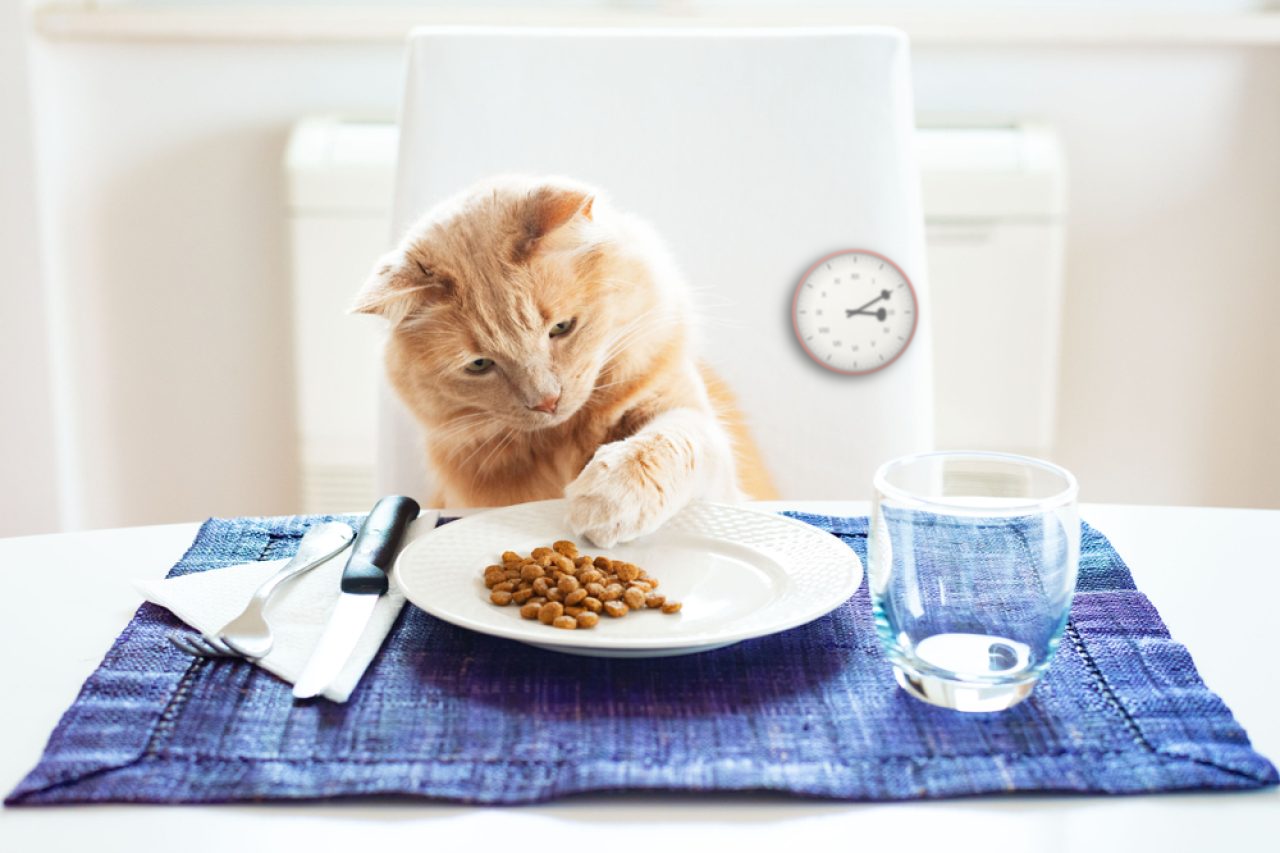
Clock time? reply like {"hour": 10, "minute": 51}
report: {"hour": 3, "minute": 10}
